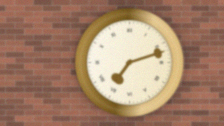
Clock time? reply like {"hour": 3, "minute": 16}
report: {"hour": 7, "minute": 12}
